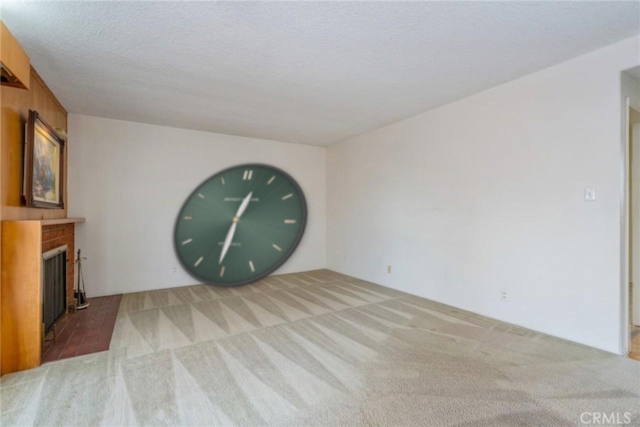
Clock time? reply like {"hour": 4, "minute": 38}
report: {"hour": 12, "minute": 31}
